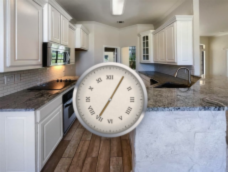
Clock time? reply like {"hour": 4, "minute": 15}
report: {"hour": 7, "minute": 5}
